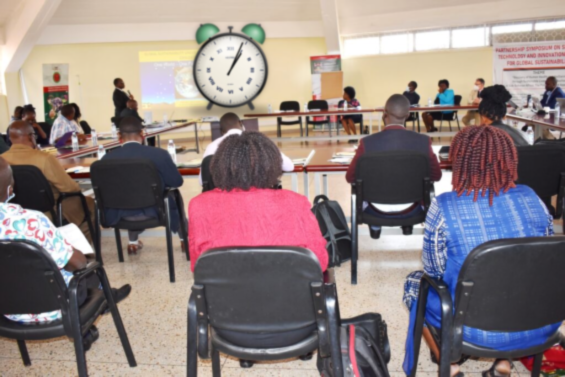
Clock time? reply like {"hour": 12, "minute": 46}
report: {"hour": 1, "minute": 4}
